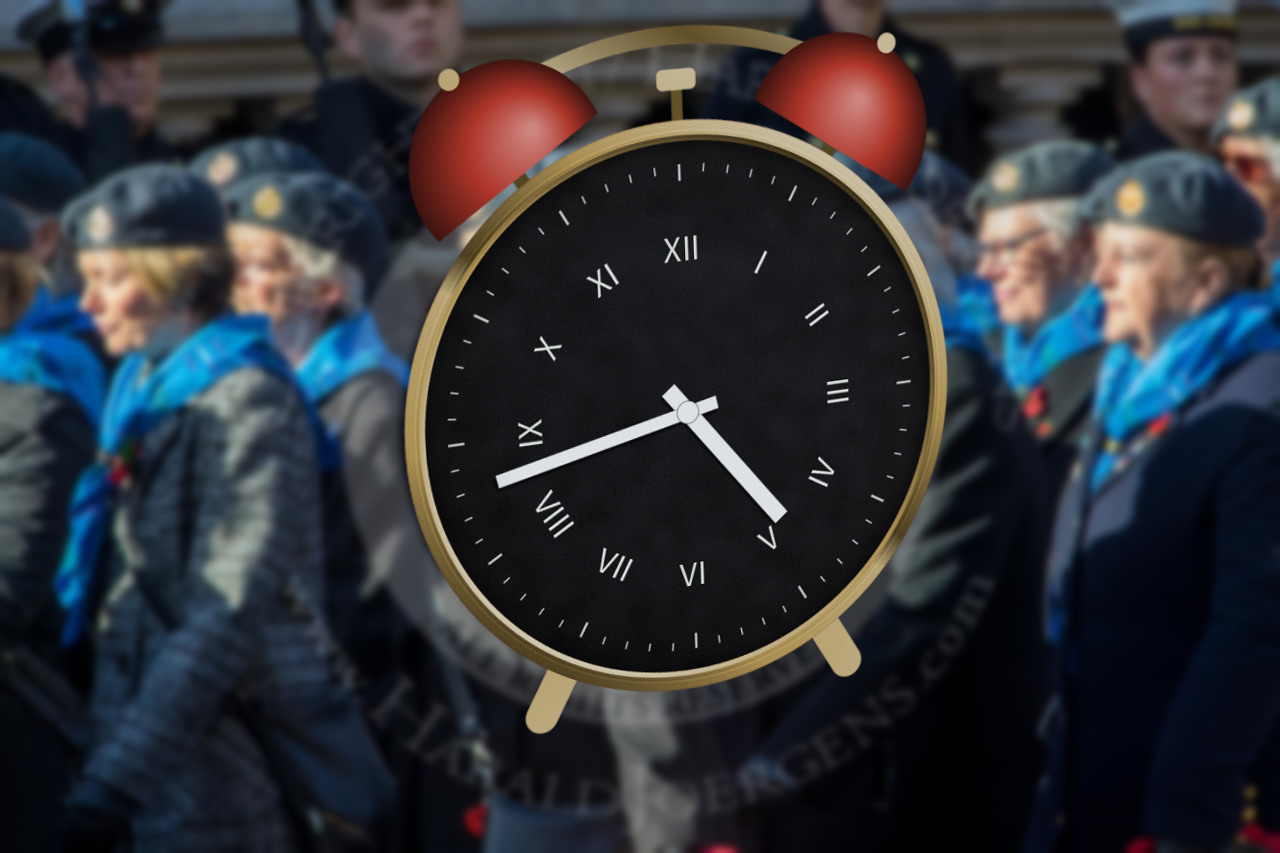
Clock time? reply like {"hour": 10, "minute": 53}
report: {"hour": 4, "minute": 43}
